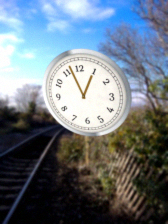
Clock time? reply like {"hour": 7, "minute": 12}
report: {"hour": 12, "minute": 57}
